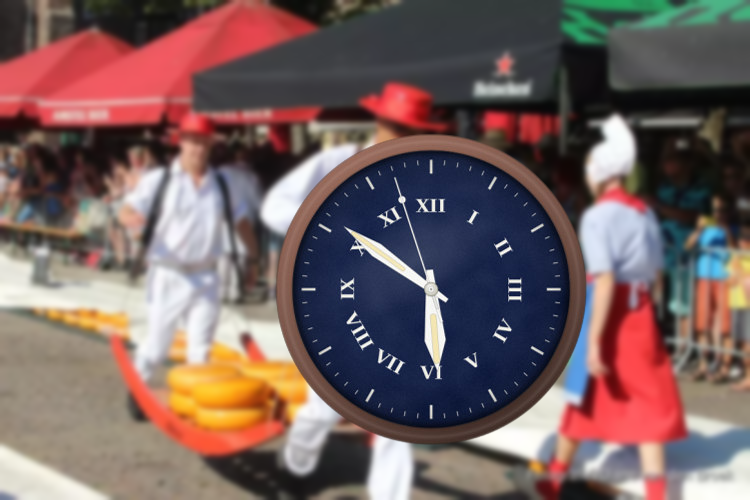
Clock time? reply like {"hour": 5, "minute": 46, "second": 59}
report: {"hour": 5, "minute": 50, "second": 57}
